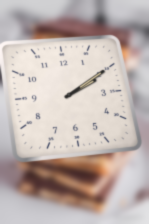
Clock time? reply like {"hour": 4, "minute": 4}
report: {"hour": 2, "minute": 10}
